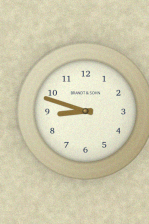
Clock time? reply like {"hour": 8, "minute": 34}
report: {"hour": 8, "minute": 48}
